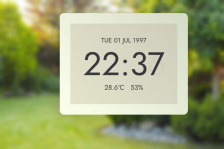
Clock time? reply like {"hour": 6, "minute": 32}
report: {"hour": 22, "minute": 37}
